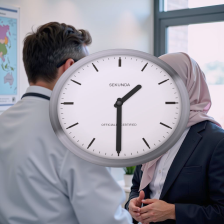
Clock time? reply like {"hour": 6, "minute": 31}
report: {"hour": 1, "minute": 30}
